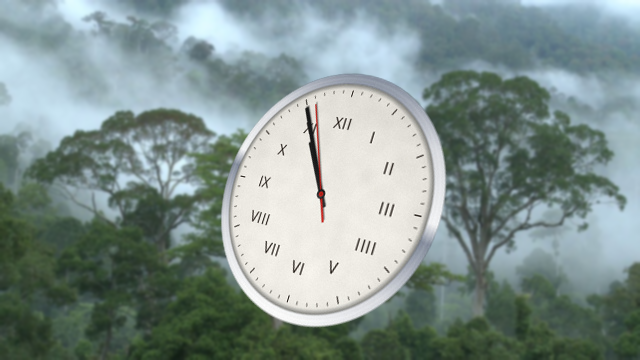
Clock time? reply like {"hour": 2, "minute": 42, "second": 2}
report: {"hour": 10, "minute": 54, "second": 56}
